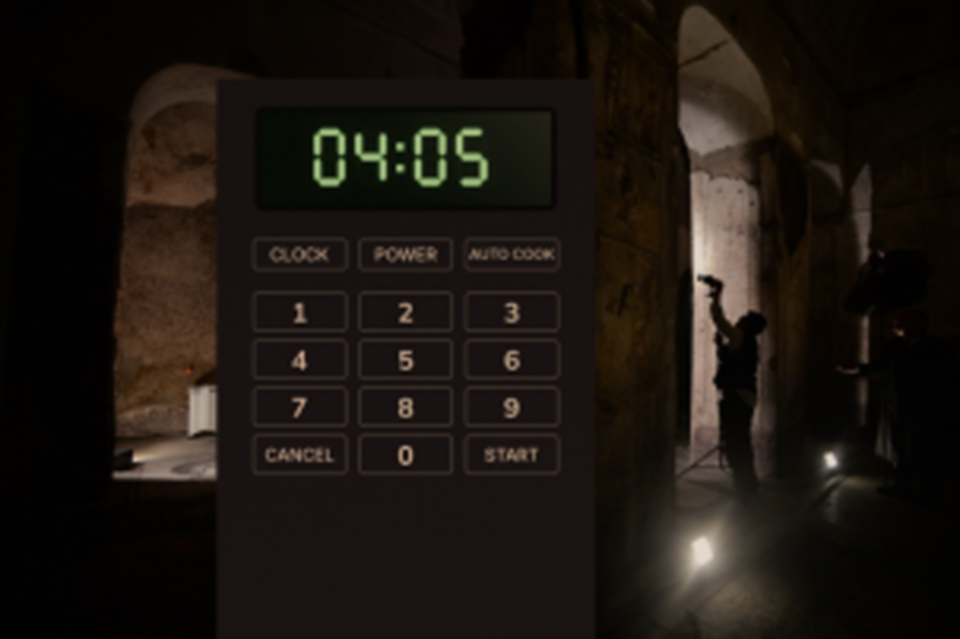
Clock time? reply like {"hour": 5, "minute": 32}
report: {"hour": 4, "minute": 5}
